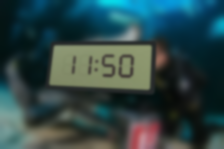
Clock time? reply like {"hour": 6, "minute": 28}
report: {"hour": 11, "minute": 50}
